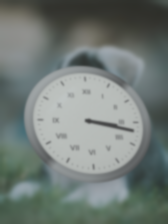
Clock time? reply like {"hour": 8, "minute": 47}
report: {"hour": 3, "minute": 17}
